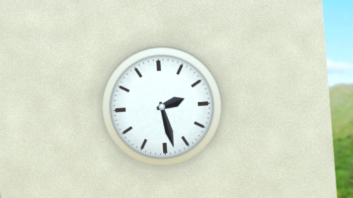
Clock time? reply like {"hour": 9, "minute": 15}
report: {"hour": 2, "minute": 28}
